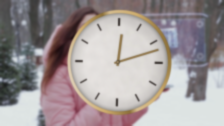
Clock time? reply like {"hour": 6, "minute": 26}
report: {"hour": 12, "minute": 12}
